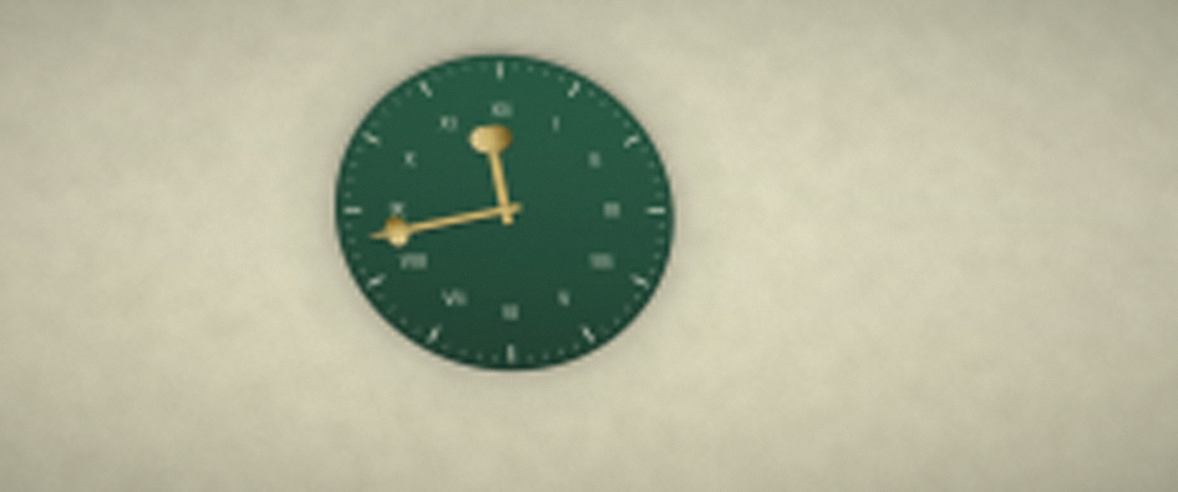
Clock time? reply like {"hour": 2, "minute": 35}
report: {"hour": 11, "minute": 43}
